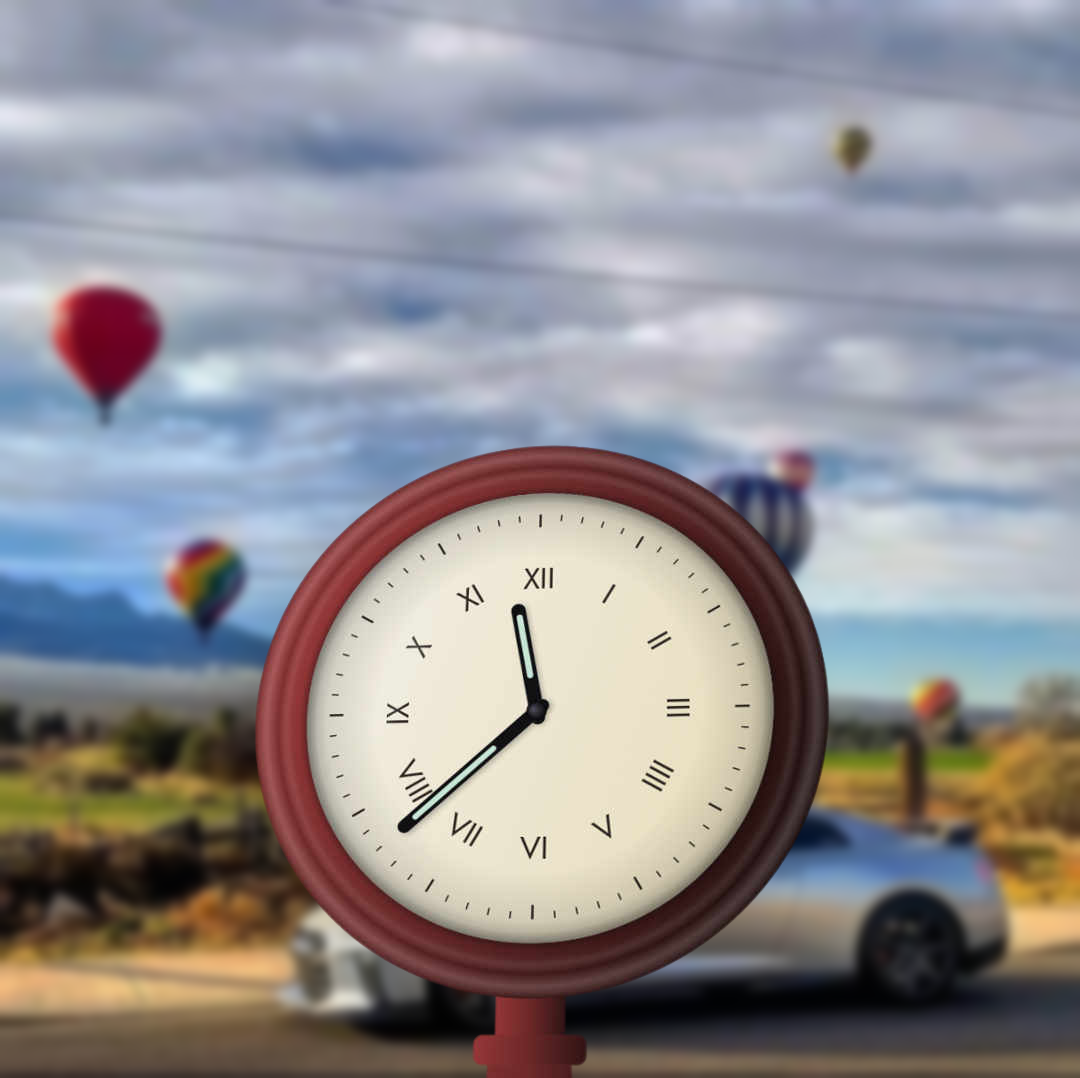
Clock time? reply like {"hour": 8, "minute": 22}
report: {"hour": 11, "minute": 38}
